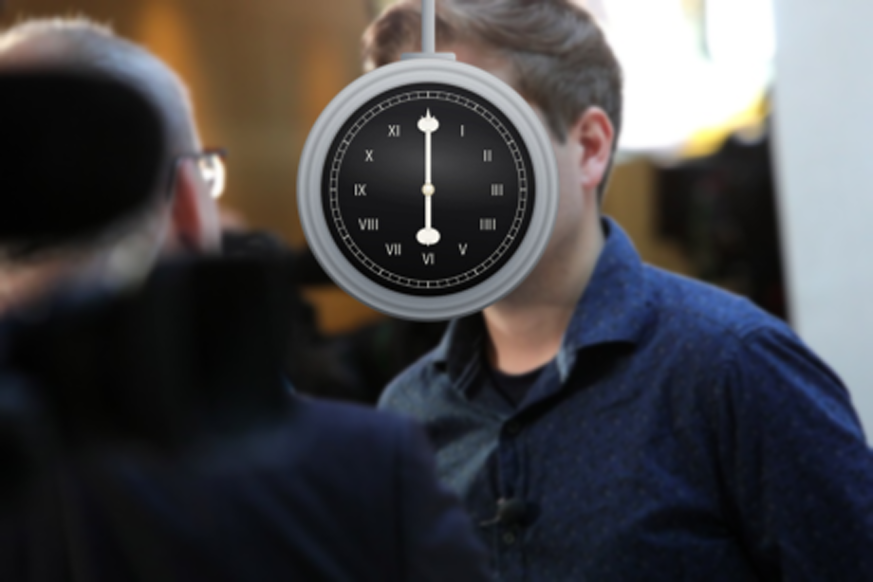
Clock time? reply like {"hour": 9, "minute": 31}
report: {"hour": 6, "minute": 0}
